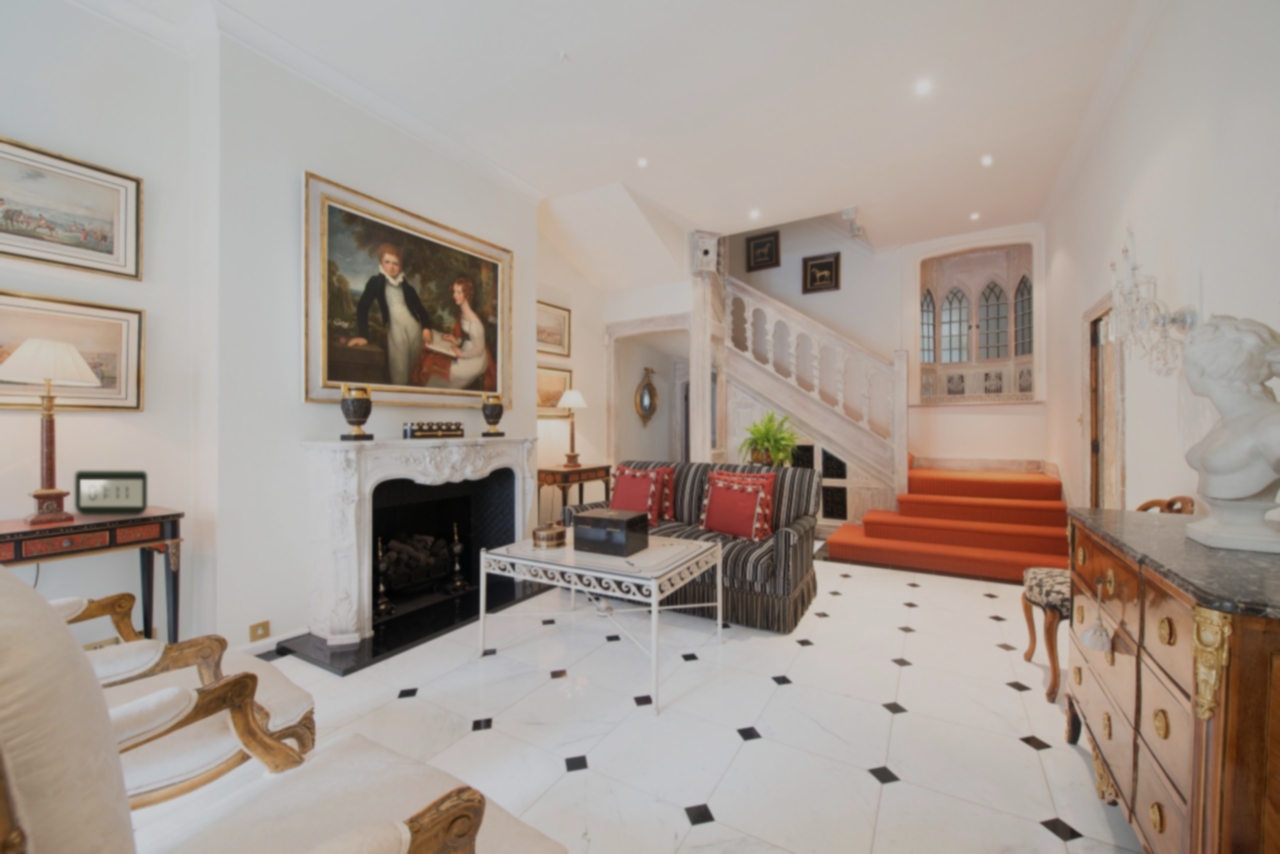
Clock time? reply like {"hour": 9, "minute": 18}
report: {"hour": 7, "minute": 11}
